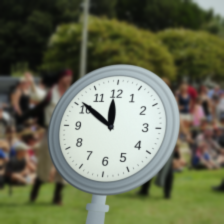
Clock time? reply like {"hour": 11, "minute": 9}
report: {"hour": 11, "minute": 51}
